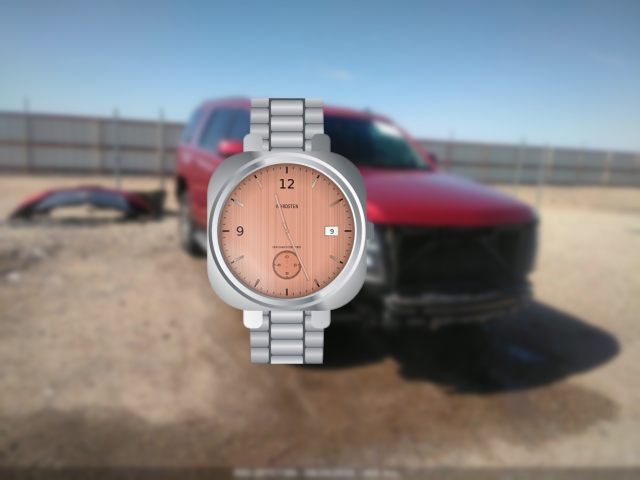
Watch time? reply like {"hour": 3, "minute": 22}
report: {"hour": 11, "minute": 26}
